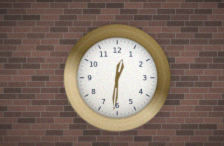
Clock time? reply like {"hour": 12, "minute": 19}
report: {"hour": 12, "minute": 31}
